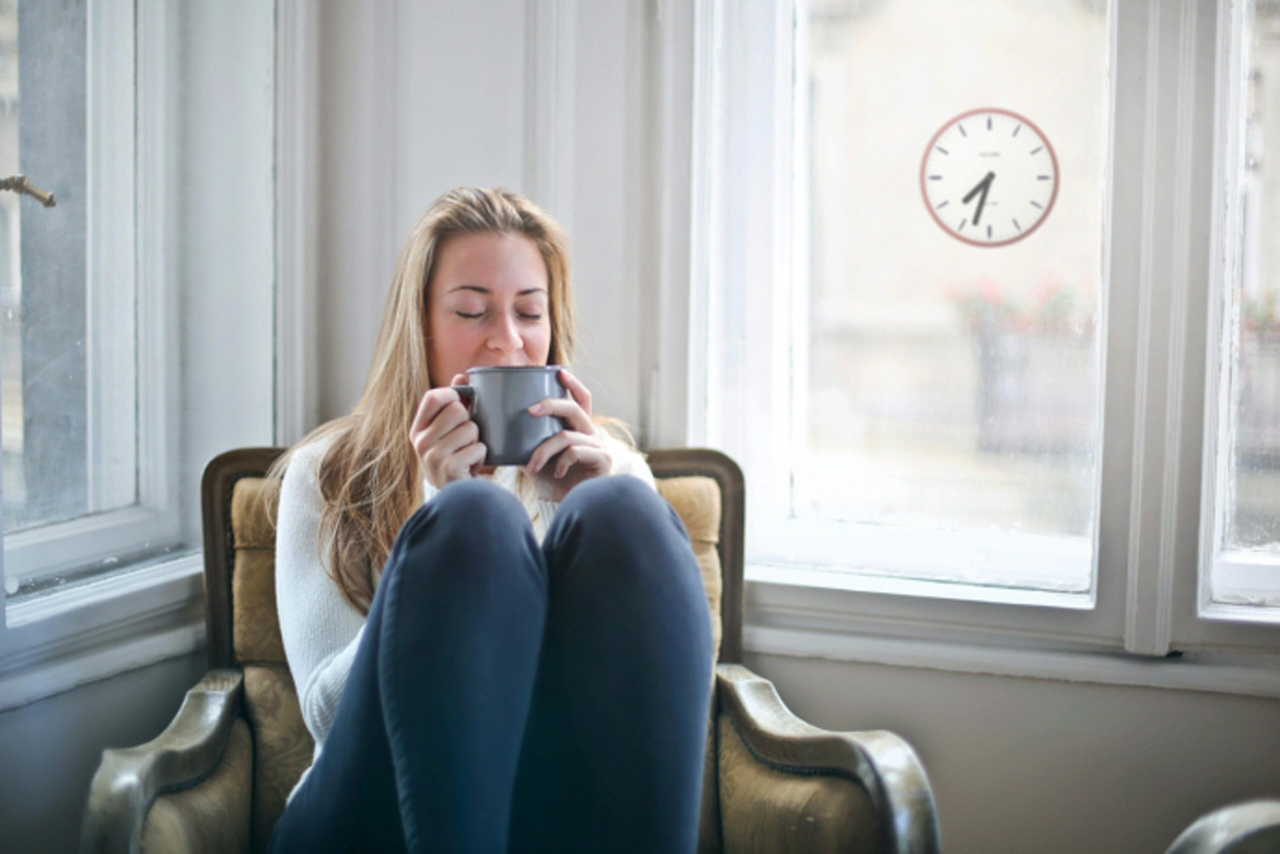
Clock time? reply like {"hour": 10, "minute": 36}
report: {"hour": 7, "minute": 33}
